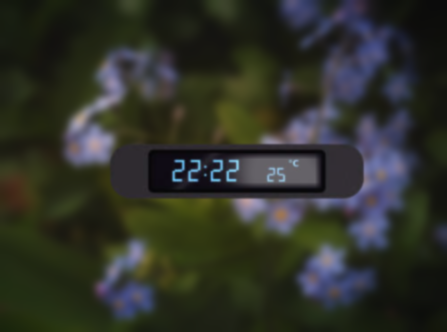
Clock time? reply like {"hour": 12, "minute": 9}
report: {"hour": 22, "minute": 22}
